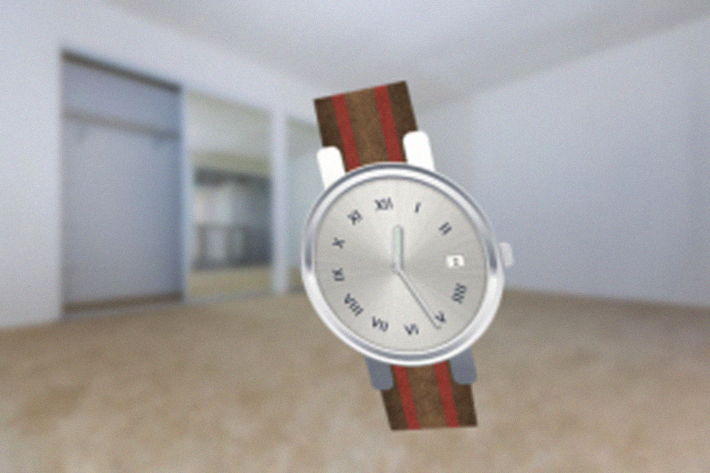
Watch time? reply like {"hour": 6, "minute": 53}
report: {"hour": 12, "minute": 26}
